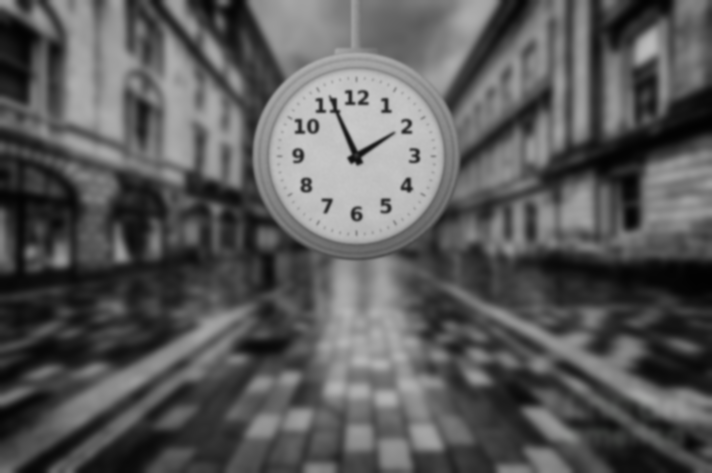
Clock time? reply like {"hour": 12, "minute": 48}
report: {"hour": 1, "minute": 56}
